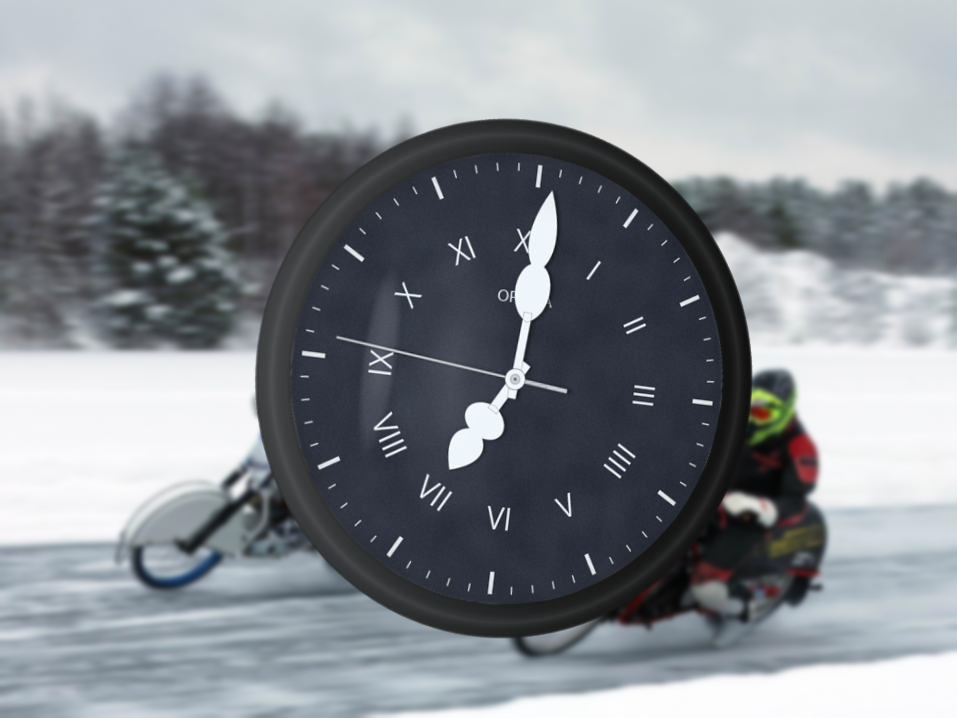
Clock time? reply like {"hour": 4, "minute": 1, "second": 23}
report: {"hour": 7, "minute": 0, "second": 46}
